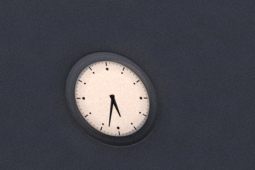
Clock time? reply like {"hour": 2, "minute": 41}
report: {"hour": 5, "minute": 33}
